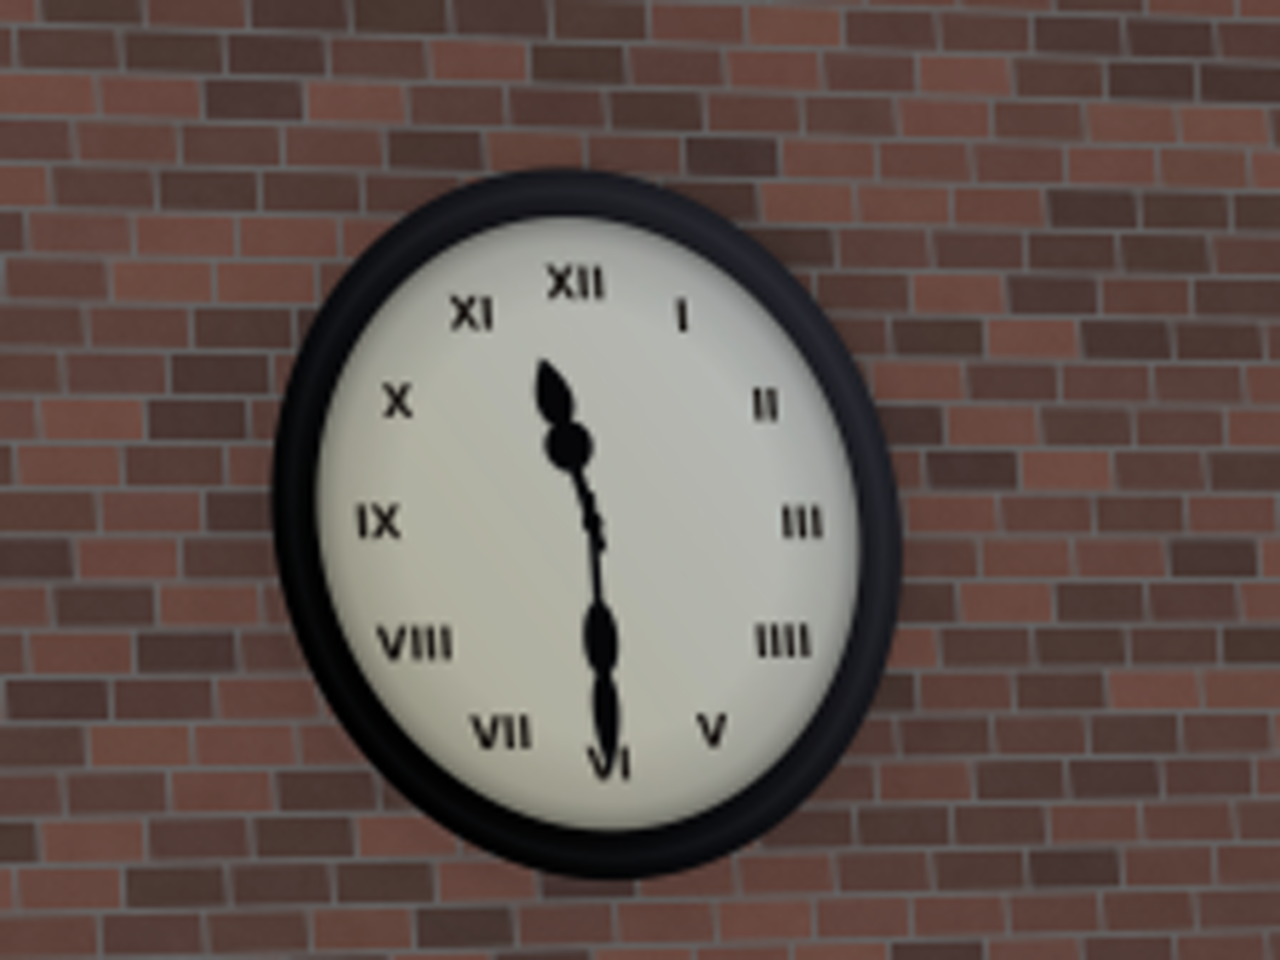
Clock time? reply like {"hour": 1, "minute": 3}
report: {"hour": 11, "minute": 30}
